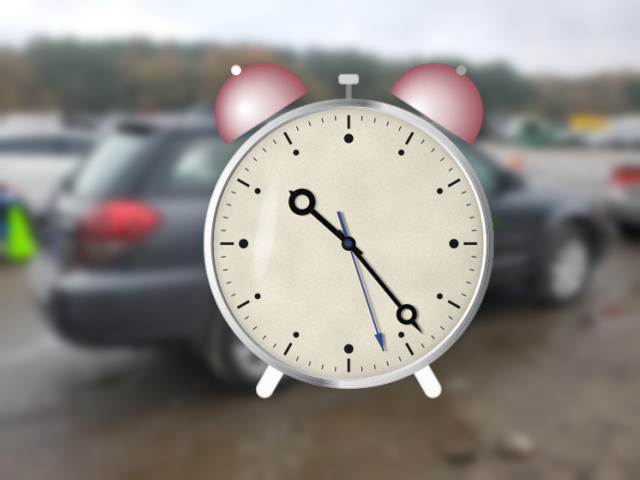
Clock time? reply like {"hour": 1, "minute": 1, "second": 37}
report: {"hour": 10, "minute": 23, "second": 27}
